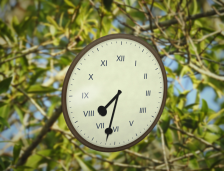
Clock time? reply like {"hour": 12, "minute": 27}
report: {"hour": 7, "minute": 32}
